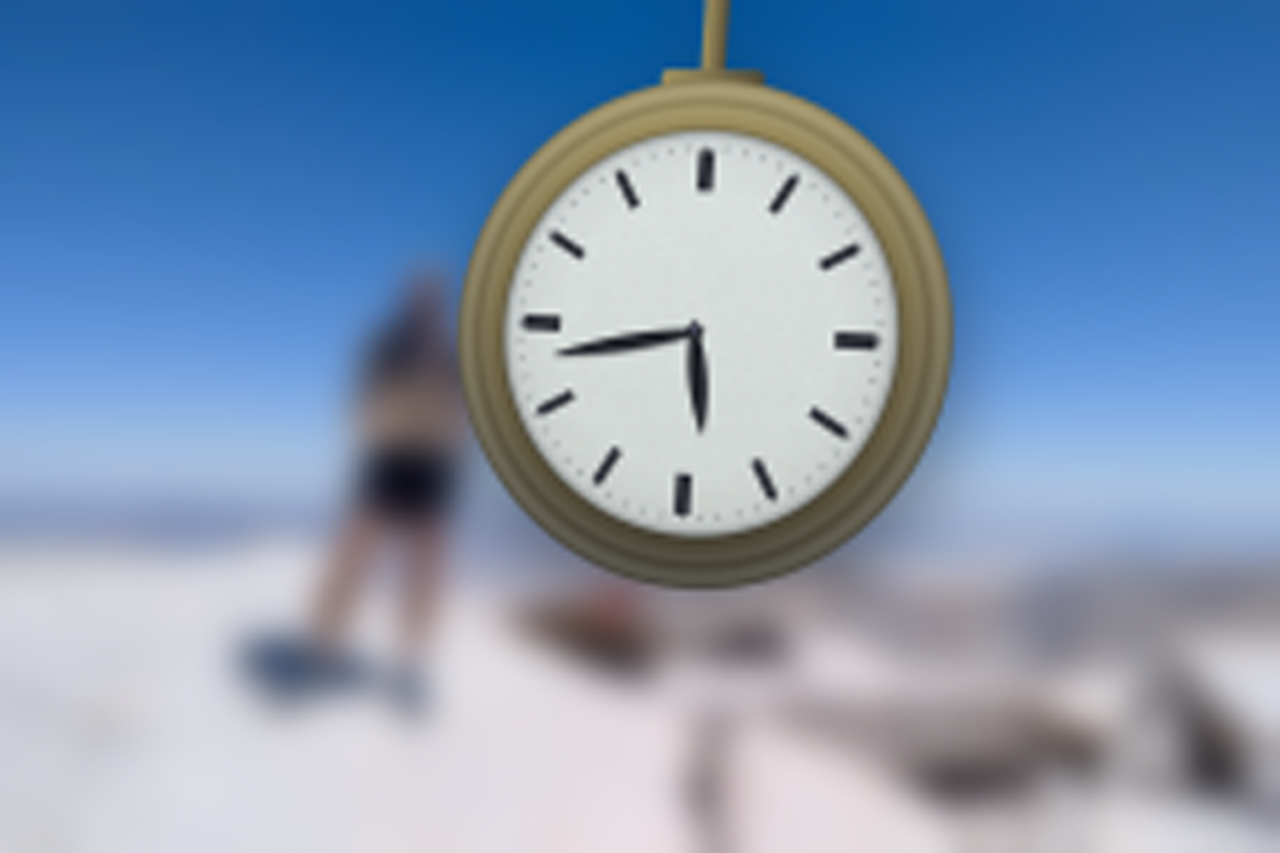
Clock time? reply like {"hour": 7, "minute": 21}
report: {"hour": 5, "minute": 43}
